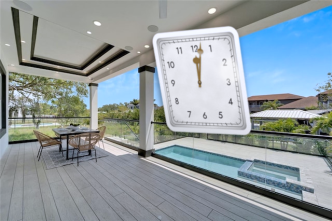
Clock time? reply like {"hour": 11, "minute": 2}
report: {"hour": 12, "minute": 2}
